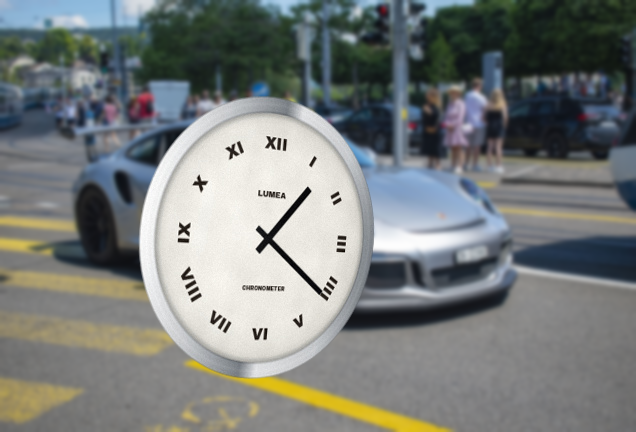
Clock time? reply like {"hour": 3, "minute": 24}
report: {"hour": 1, "minute": 21}
